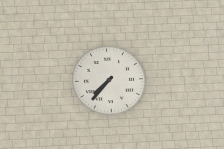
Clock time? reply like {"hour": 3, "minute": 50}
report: {"hour": 7, "minute": 37}
